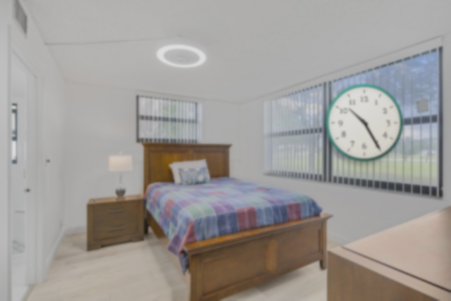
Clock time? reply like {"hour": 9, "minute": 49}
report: {"hour": 10, "minute": 25}
